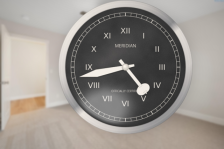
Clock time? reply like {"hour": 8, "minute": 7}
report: {"hour": 4, "minute": 43}
